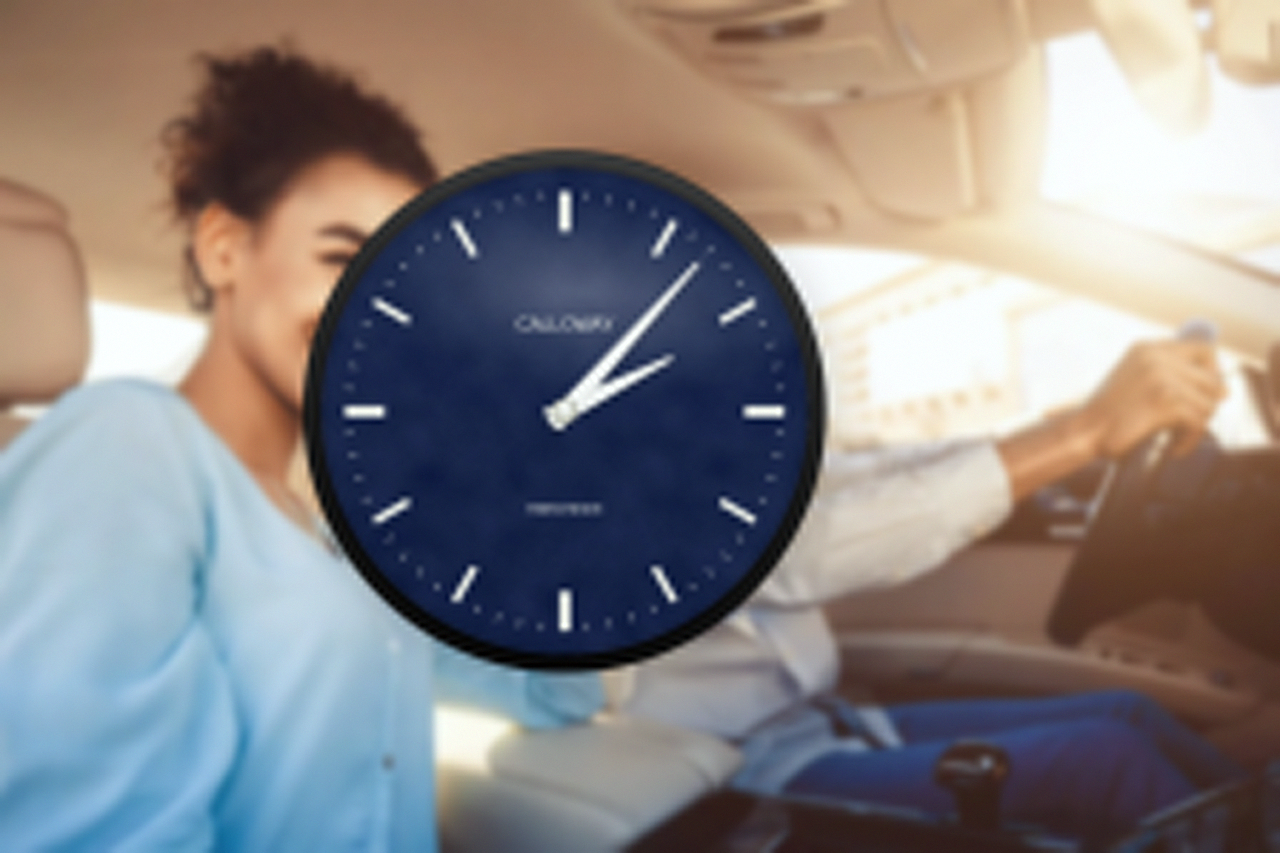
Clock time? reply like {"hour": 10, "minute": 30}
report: {"hour": 2, "minute": 7}
